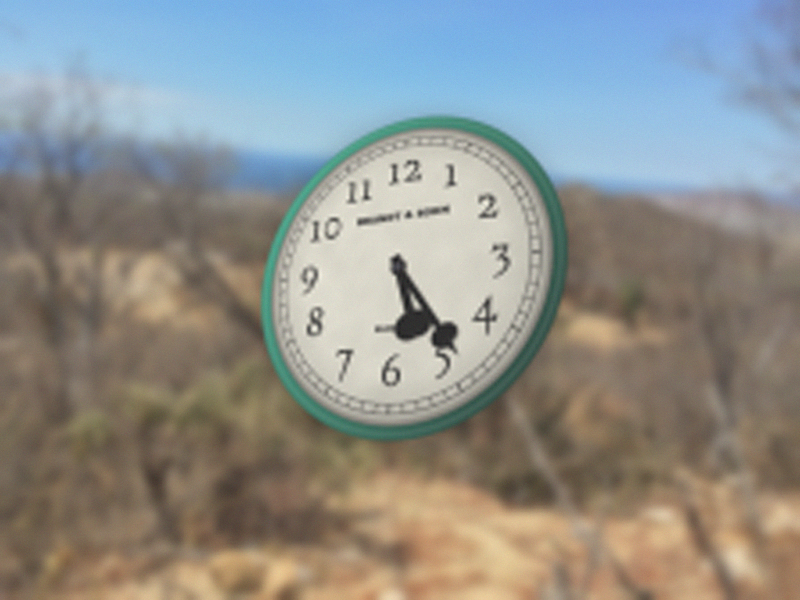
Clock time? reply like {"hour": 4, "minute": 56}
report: {"hour": 5, "minute": 24}
